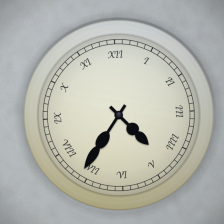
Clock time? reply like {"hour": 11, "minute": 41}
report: {"hour": 4, "minute": 36}
